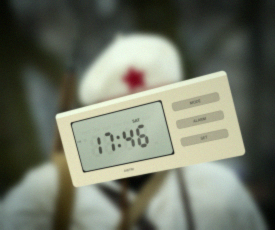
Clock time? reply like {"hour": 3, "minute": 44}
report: {"hour": 17, "minute": 46}
